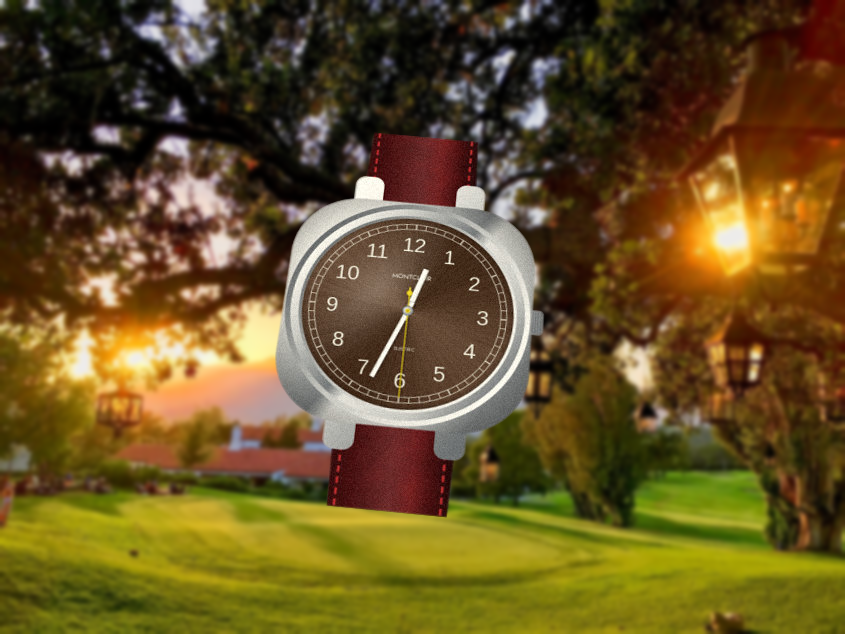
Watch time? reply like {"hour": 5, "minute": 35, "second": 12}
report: {"hour": 12, "minute": 33, "second": 30}
